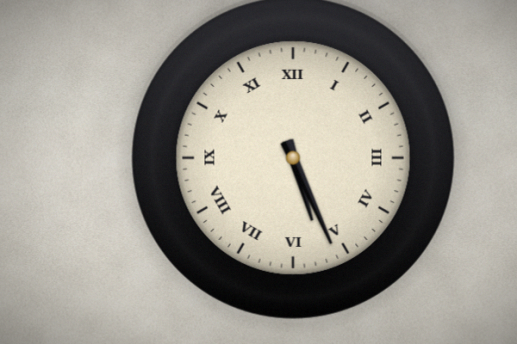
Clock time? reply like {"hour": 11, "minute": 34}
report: {"hour": 5, "minute": 26}
